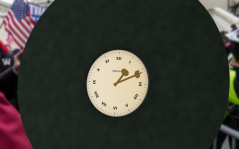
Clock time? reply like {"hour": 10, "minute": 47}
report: {"hour": 1, "minute": 11}
